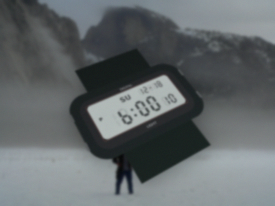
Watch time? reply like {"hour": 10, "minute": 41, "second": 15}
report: {"hour": 6, "minute": 0, "second": 10}
